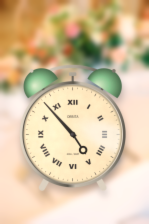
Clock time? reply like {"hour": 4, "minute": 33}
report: {"hour": 4, "minute": 53}
